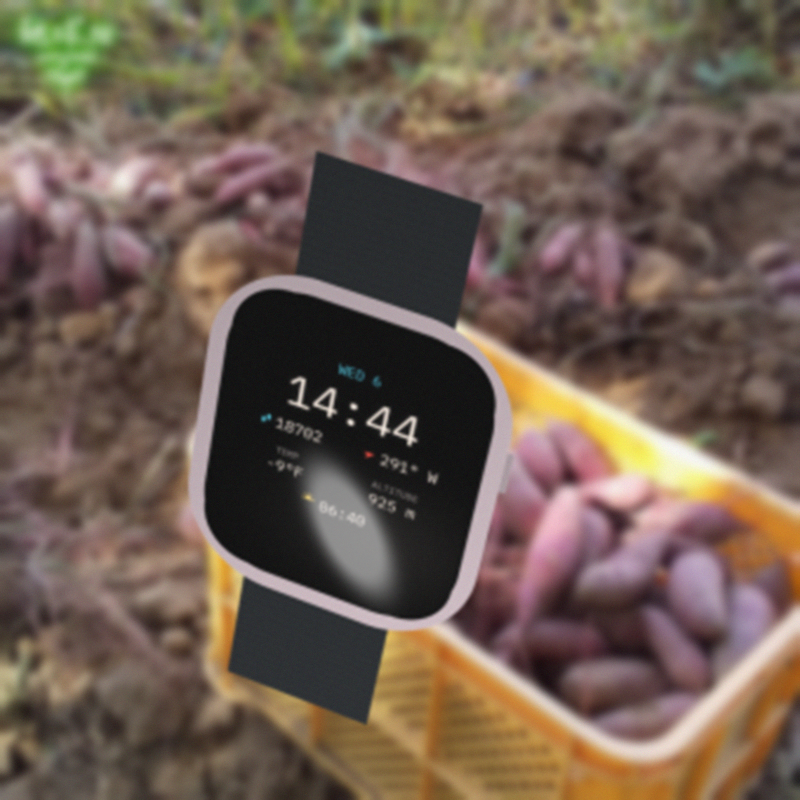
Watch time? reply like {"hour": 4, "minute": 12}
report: {"hour": 14, "minute": 44}
